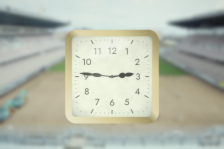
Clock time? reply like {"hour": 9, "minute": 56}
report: {"hour": 2, "minute": 46}
